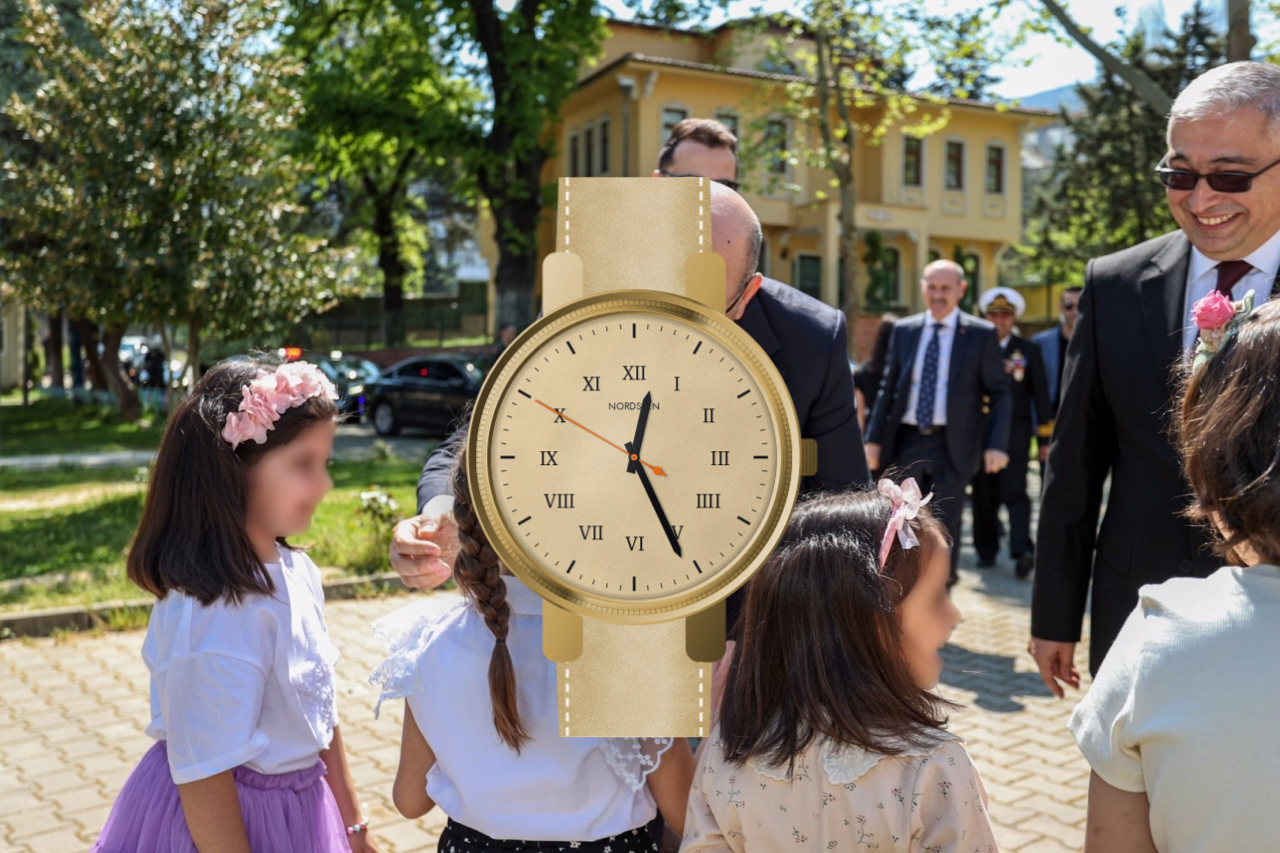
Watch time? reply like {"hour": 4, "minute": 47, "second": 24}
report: {"hour": 12, "minute": 25, "second": 50}
